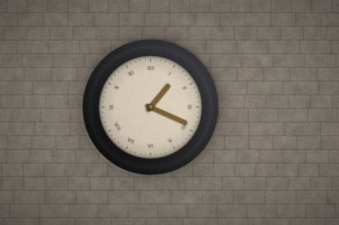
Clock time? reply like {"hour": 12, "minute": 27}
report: {"hour": 1, "minute": 19}
